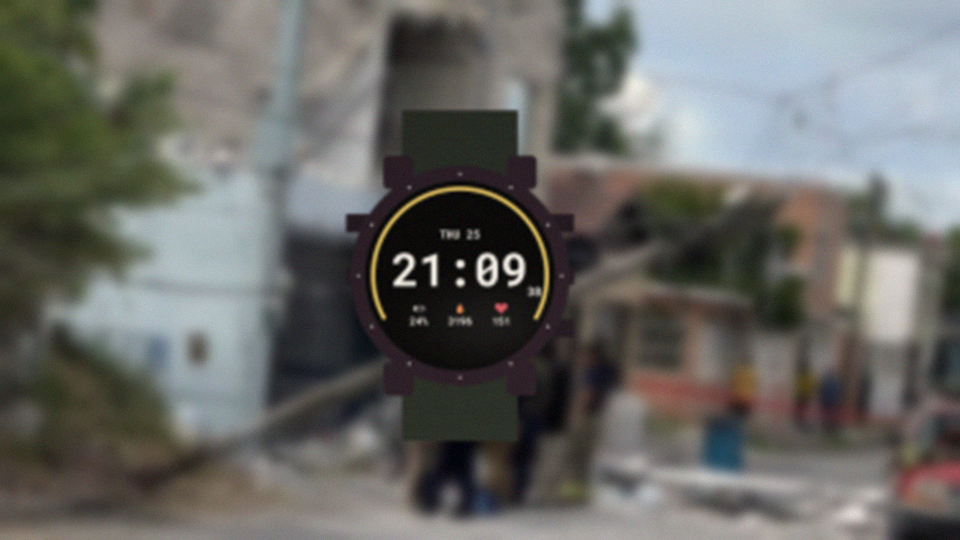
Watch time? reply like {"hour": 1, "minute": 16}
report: {"hour": 21, "minute": 9}
